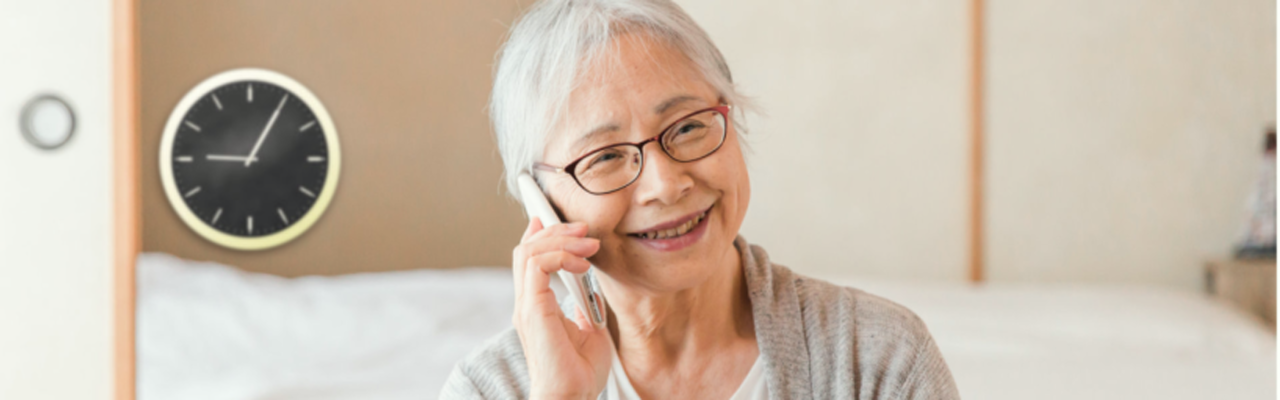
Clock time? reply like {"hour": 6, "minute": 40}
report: {"hour": 9, "minute": 5}
